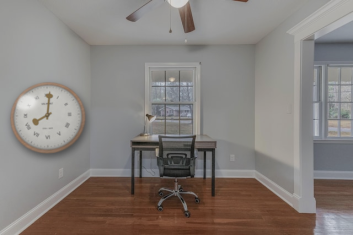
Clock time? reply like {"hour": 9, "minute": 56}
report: {"hour": 8, "minute": 1}
